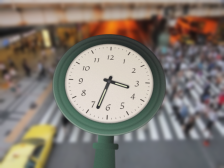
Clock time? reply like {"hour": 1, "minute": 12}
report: {"hour": 3, "minute": 33}
